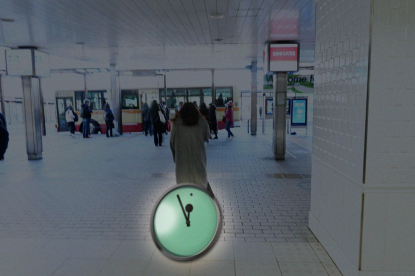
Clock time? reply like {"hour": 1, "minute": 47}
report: {"hour": 11, "minute": 55}
